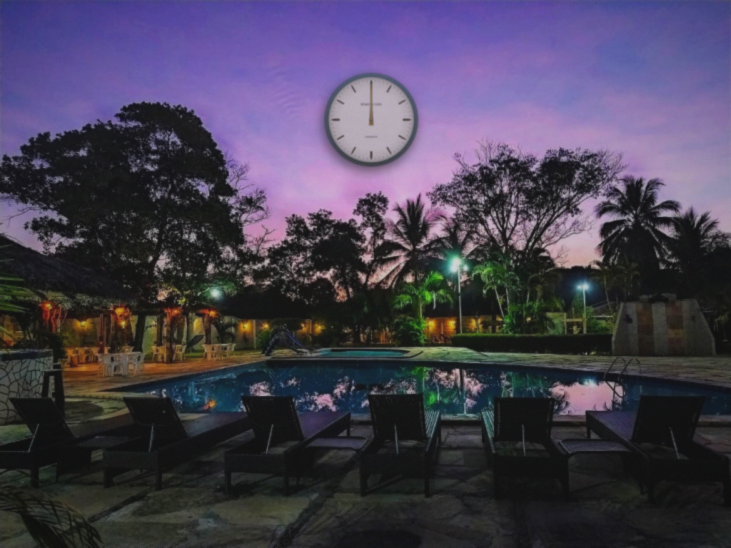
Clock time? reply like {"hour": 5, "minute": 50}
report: {"hour": 12, "minute": 0}
